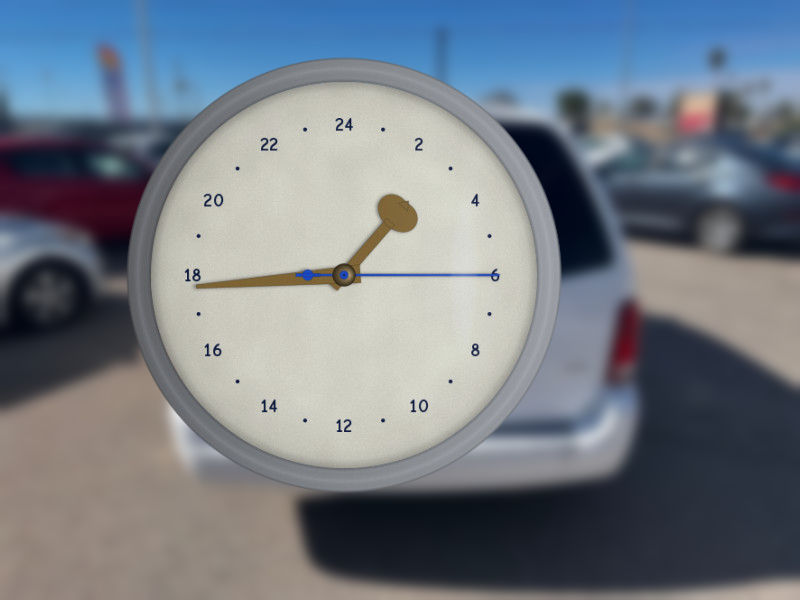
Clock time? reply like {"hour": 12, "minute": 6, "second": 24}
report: {"hour": 2, "minute": 44, "second": 15}
